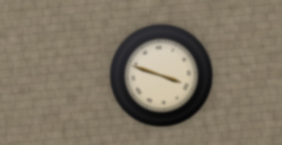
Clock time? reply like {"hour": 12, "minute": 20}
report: {"hour": 3, "minute": 49}
